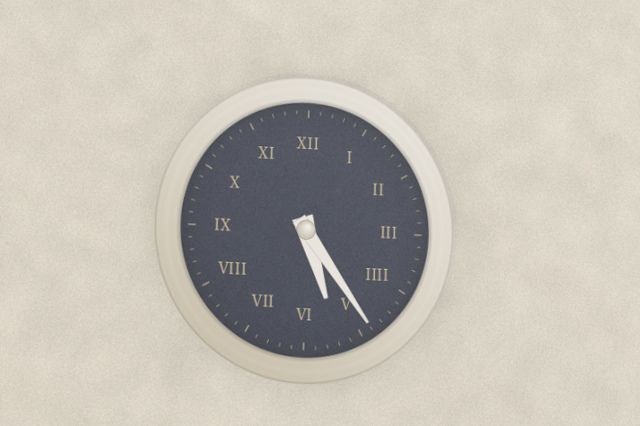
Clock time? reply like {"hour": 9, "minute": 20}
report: {"hour": 5, "minute": 24}
